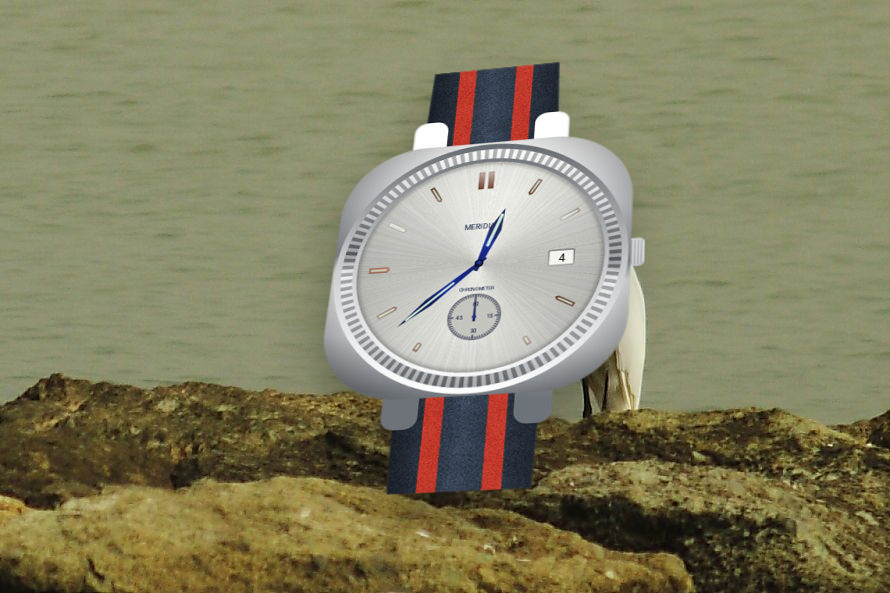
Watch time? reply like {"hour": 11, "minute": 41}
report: {"hour": 12, "minute": 38}
